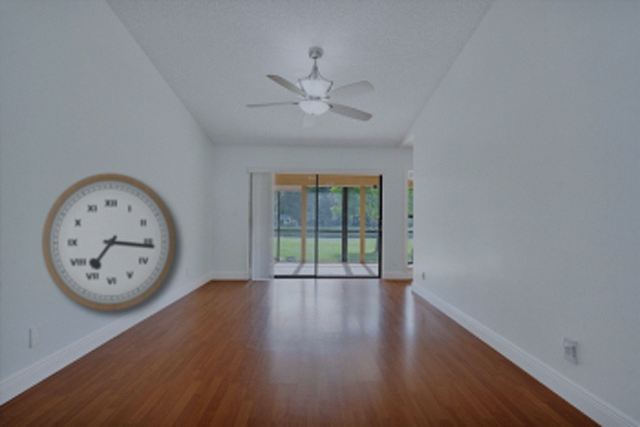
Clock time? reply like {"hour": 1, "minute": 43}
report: {"hour": 7, "minute": 16}
